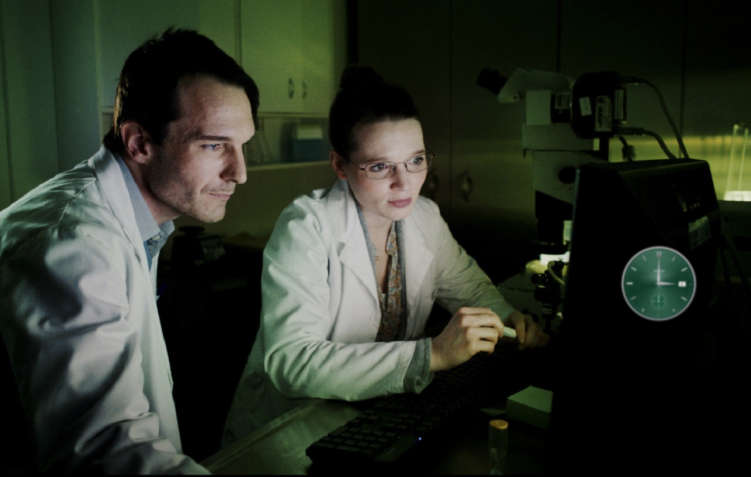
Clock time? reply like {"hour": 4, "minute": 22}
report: {"hour": 3, "minute": 0}
